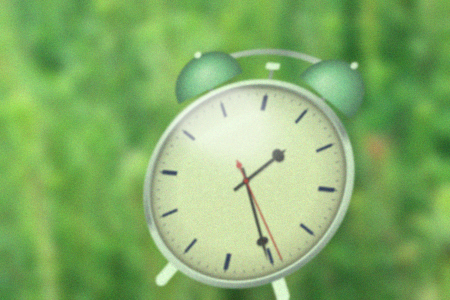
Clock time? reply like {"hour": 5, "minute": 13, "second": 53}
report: {"hour": 1, "minute": 25, "second": 24}
